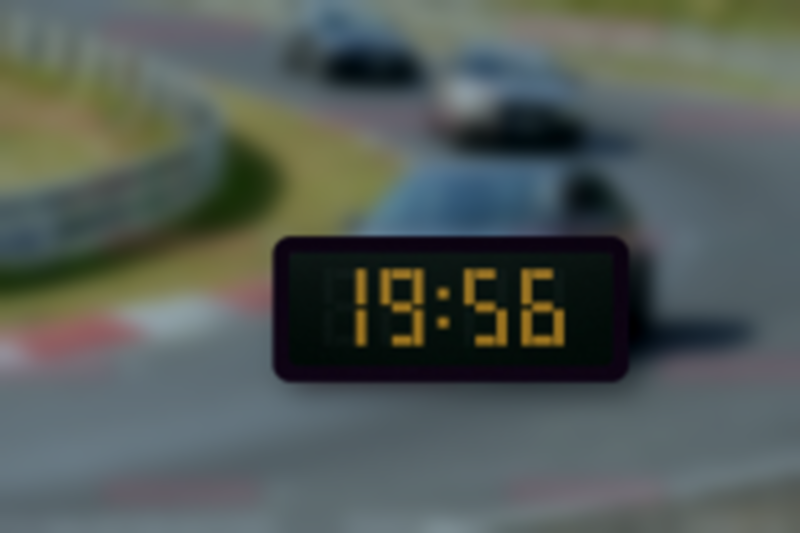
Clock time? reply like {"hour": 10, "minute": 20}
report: {"hour": 19, "minute": 56}
